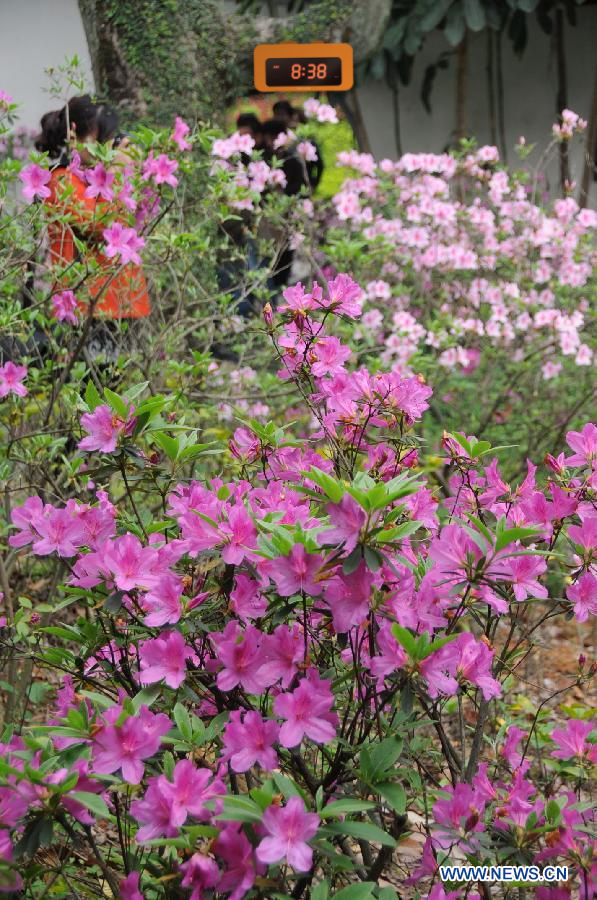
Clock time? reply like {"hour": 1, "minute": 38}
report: {"hour": 8, "minute": 38}
